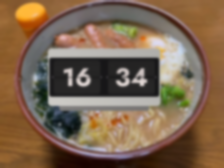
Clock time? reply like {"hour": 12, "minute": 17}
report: {"hour": 16, "minute": 34}
